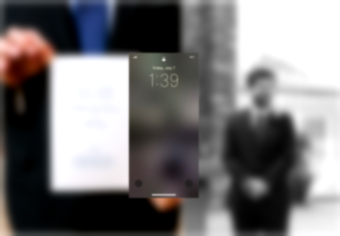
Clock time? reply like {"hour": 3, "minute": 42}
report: {"hour": 1, "minute": 39}
